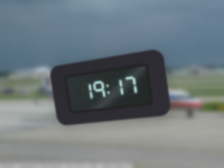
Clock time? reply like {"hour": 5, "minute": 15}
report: {"hour": 19, "minute": 17}
